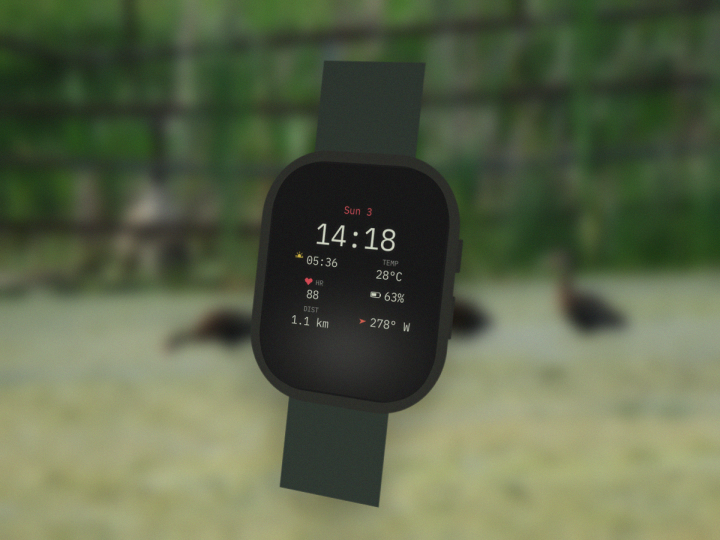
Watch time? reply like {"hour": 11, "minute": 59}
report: {"hour": 14, "minute": 18}
